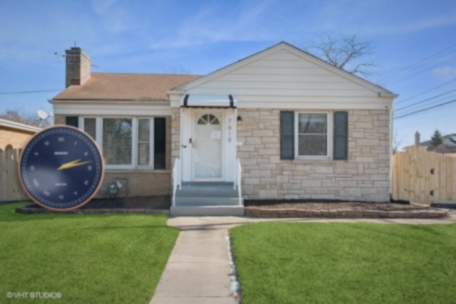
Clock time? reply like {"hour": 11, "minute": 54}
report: {"hour": 2, "minute": 13}
